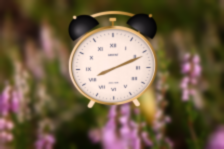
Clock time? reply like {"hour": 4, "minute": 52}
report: {"hour": 8, "minute": 11}
